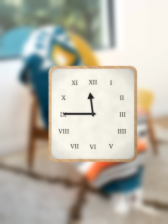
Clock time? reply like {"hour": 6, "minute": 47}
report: {"hour": 11, "minute": 45}
